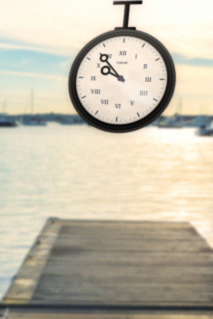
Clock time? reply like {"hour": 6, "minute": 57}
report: {"hour": 9, "minute": 53}
